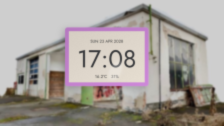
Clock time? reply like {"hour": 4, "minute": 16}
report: {"hour": 17, "minute": 8}
